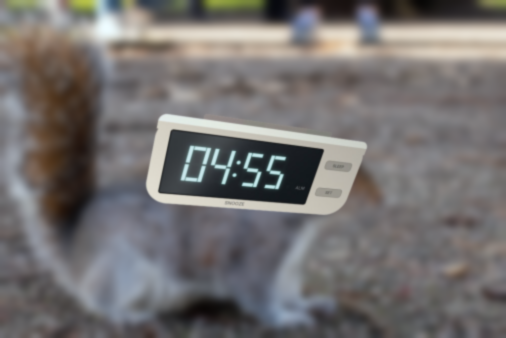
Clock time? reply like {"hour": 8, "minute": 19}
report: {"hour": 4, "minute": 55}
